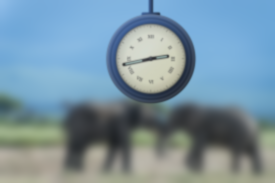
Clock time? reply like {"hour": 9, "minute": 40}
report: {"hour": 2, "minute": 43}
